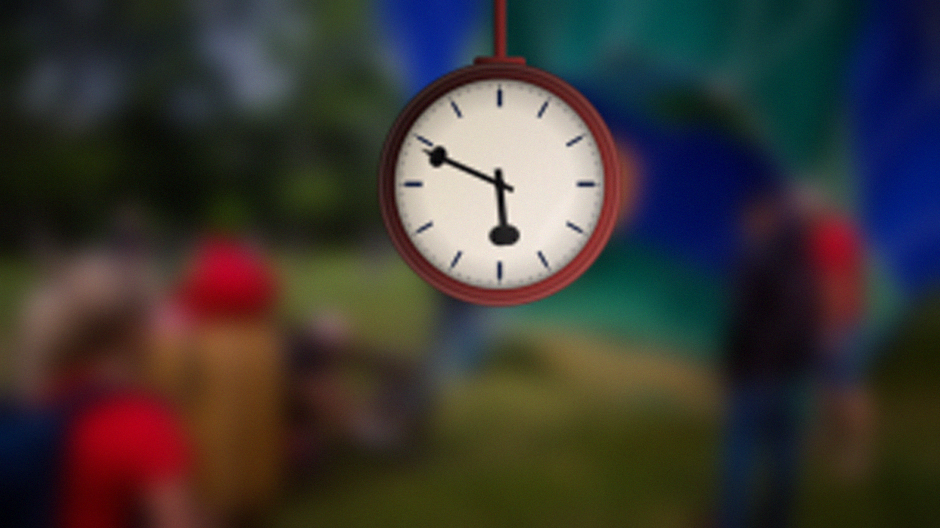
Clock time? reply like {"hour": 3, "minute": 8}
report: {"hour": 5, "minute": 49}
